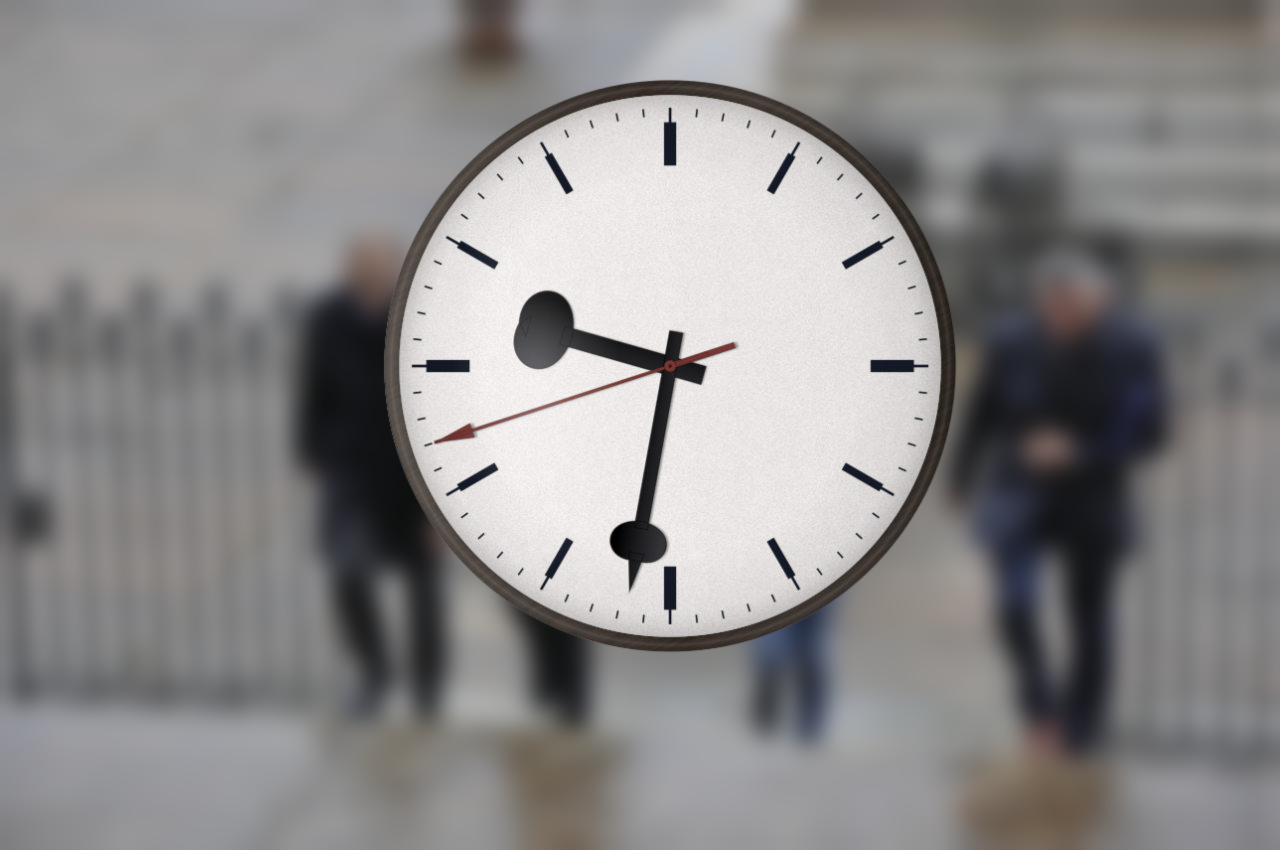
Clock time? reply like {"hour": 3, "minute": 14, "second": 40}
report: {"hour": 9, "minute": 31, "second": 42}
